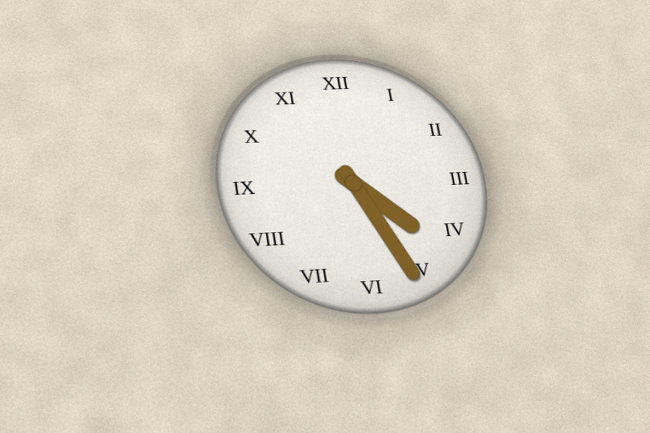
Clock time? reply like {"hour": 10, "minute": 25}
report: {"hour": 4, "minute": 26}
